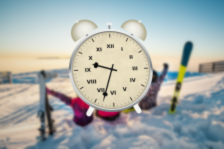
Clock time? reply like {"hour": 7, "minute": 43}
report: {"hour": 9, "minute": 33}
